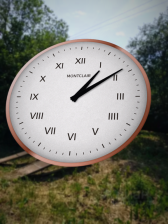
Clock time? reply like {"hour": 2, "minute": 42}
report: {"hour": 1, "minute": 9}
